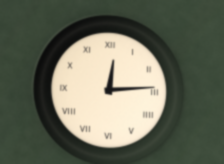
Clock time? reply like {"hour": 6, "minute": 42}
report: {"hour": 12, "minute": 14}
